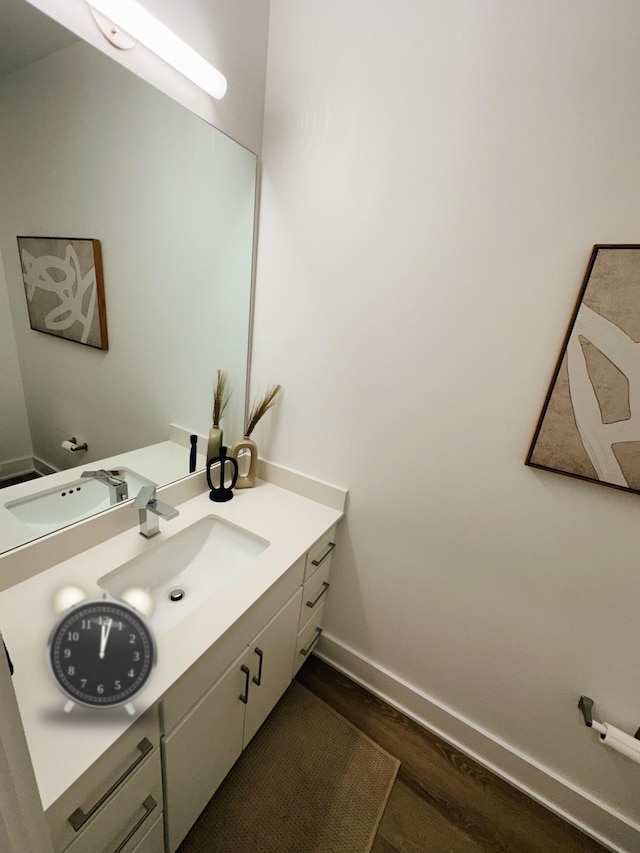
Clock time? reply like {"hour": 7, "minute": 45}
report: {"hour": 12, "minute": 2}
